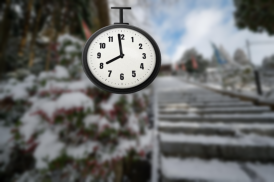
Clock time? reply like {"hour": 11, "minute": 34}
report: {"hour": 7, "minute": 59}
